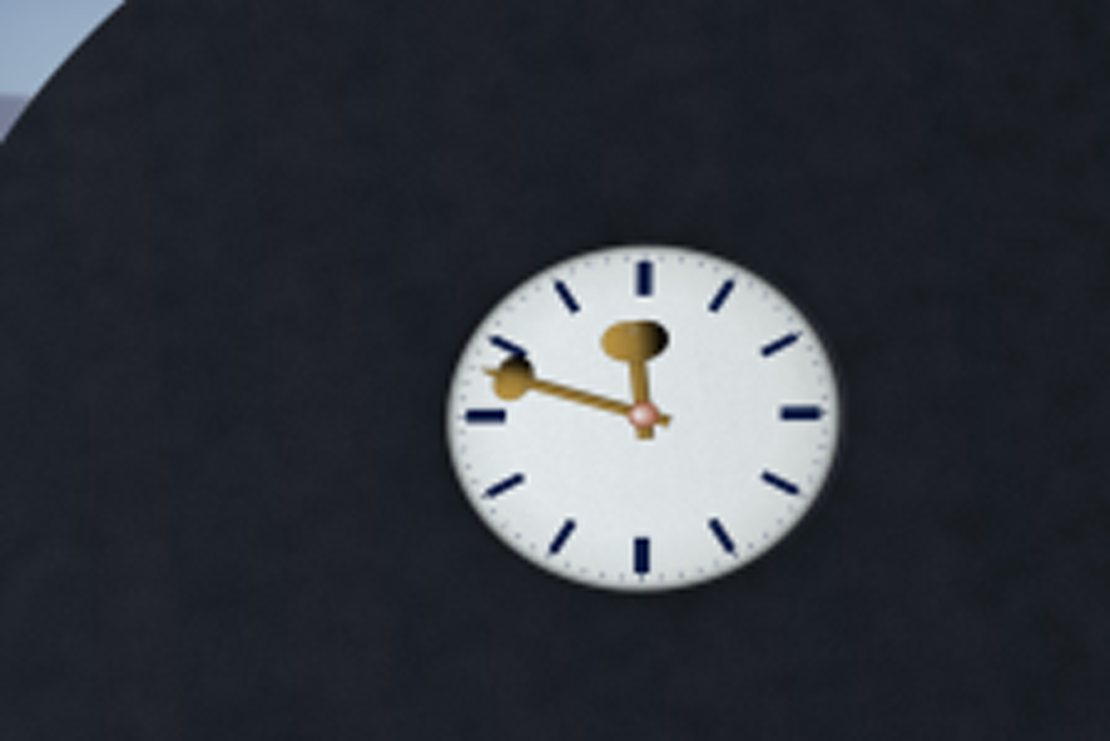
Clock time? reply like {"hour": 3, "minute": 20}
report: {"hour": 11, "minute": 48}
